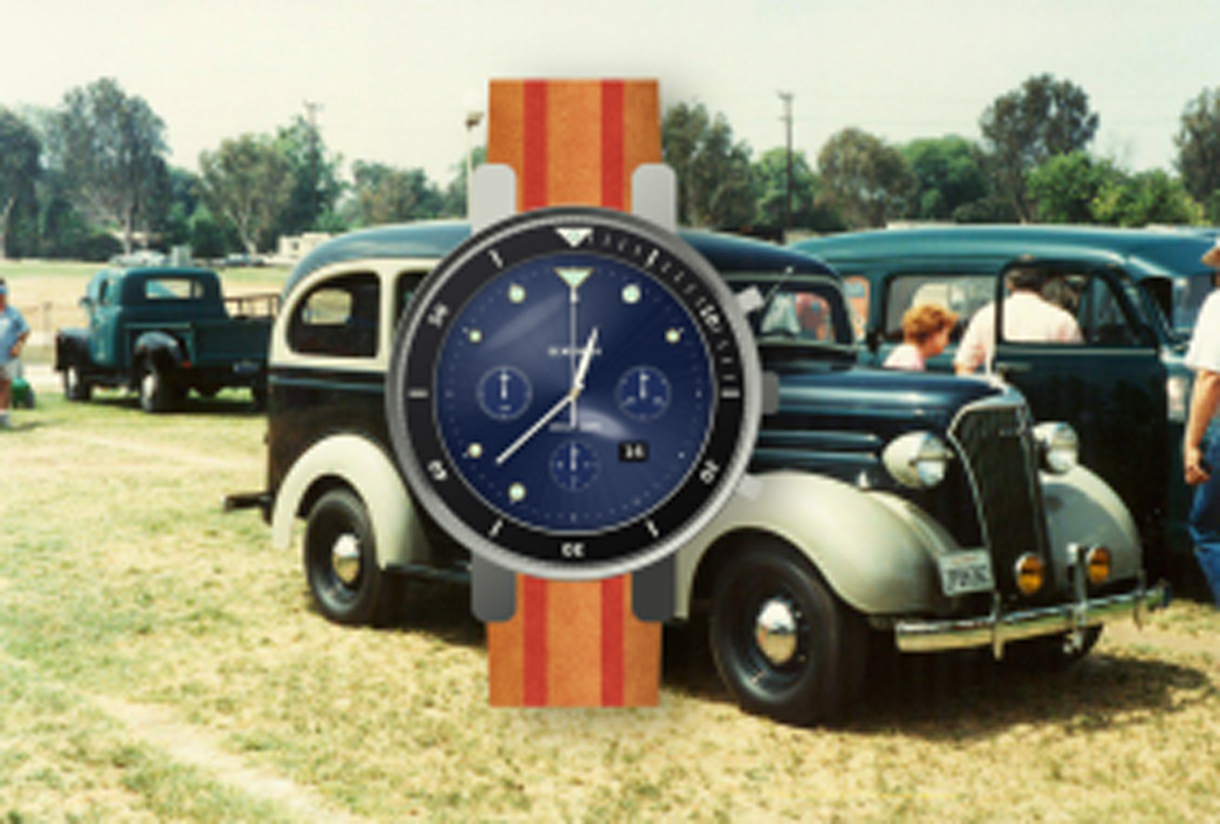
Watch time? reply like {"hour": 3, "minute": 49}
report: {"hour": 12, "minute": 38}
